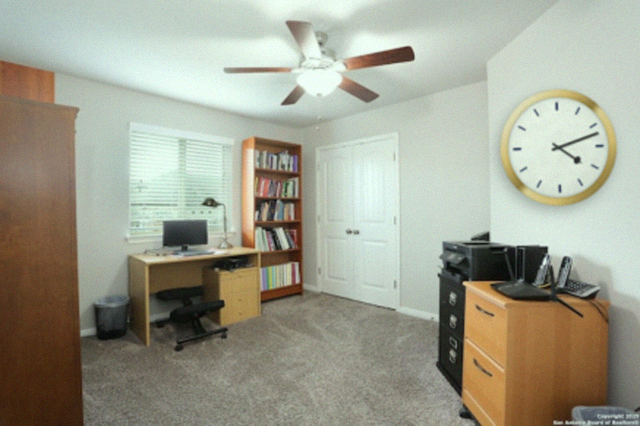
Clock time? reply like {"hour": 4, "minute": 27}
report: {"hour": 4, "minute": 12}
